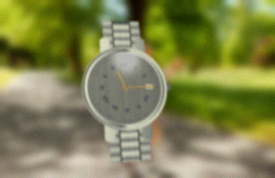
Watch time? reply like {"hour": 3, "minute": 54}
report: {"hour": 11, "minute": 15}
